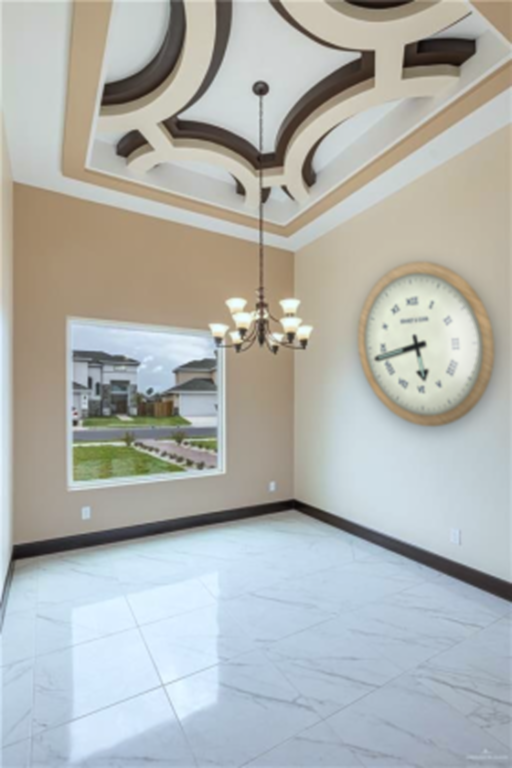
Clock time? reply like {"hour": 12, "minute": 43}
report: {"hour": 5, "minute": 43}
